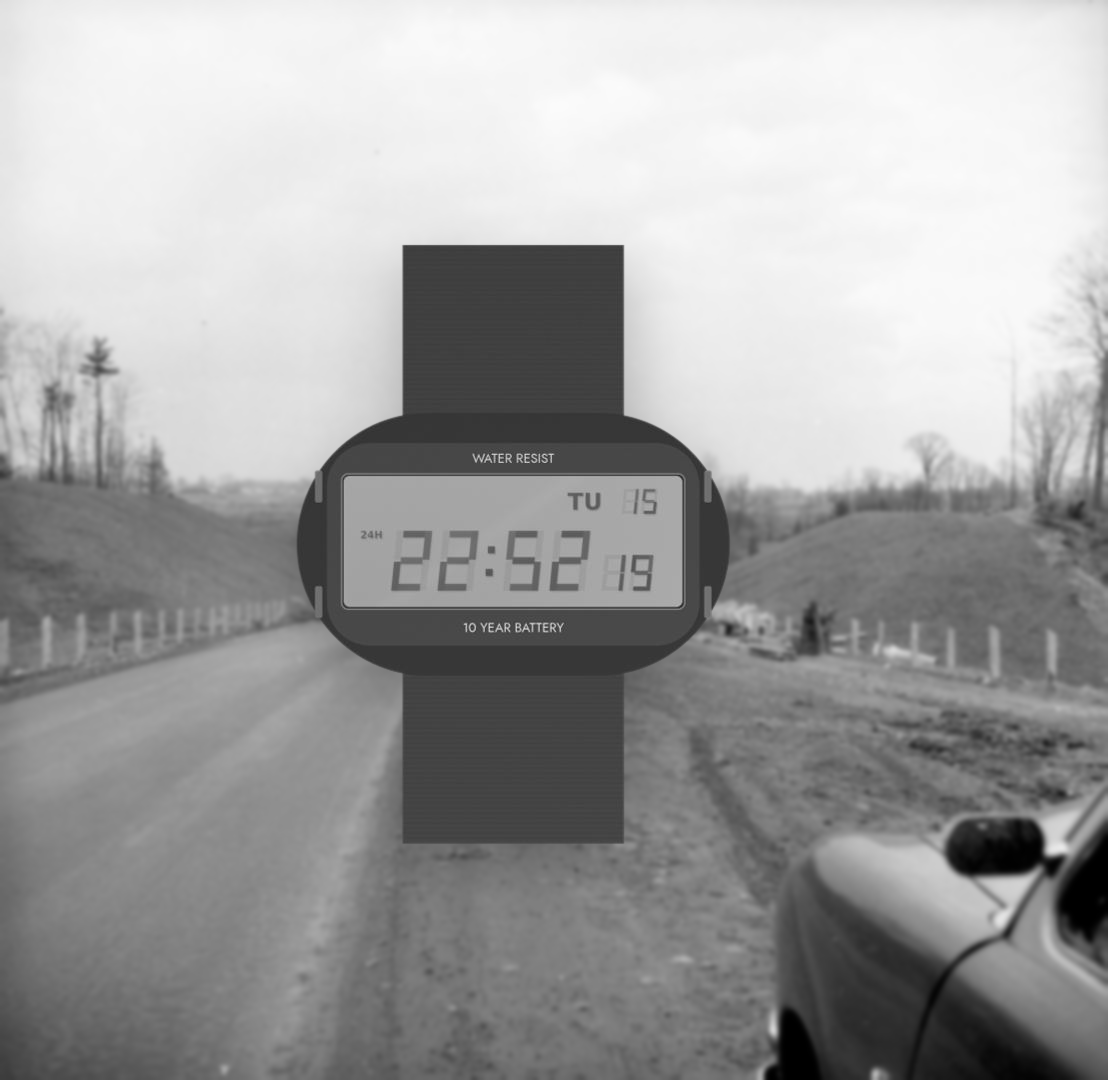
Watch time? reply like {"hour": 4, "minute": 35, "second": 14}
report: {"hour": 22, "minute": 52, "second": 19}
